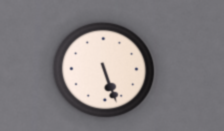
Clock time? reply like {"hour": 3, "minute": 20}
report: {"hour": 5, "minute": 27}
